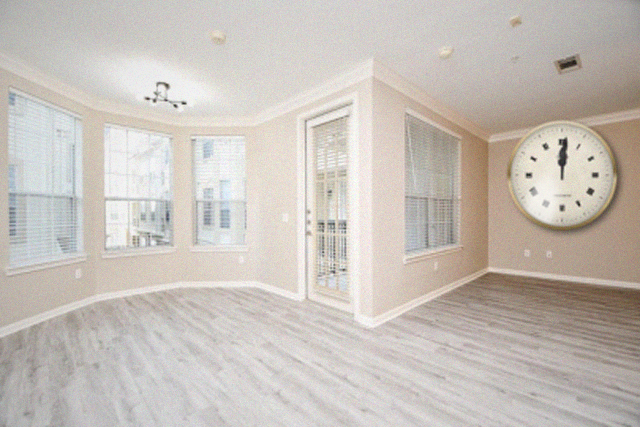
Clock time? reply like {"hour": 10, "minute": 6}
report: {"hour": 12, "minute": 1}
